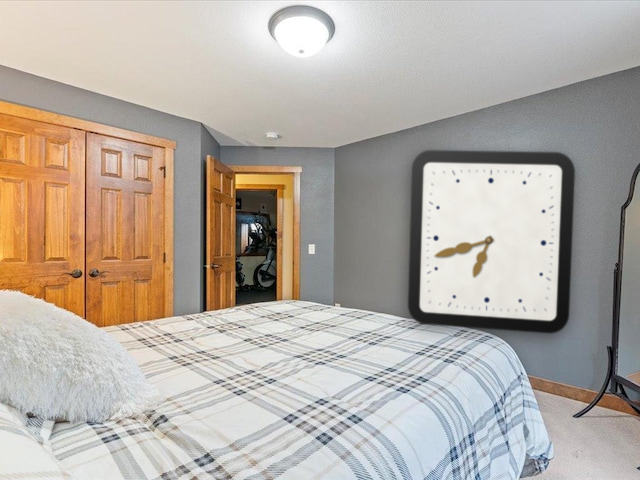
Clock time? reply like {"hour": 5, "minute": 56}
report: {"hour": 6, "minute": 42}
